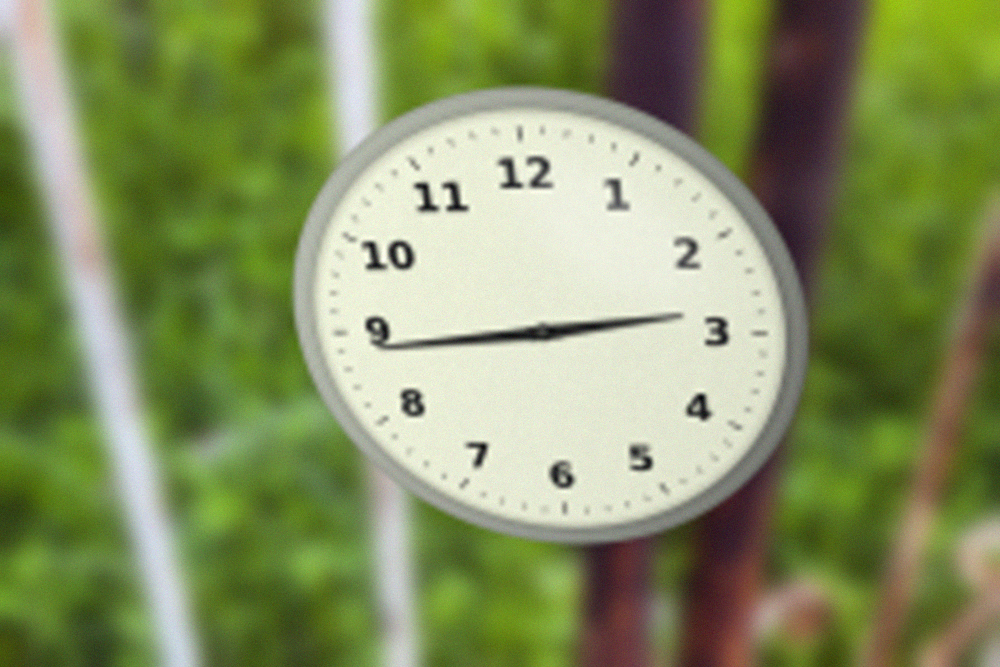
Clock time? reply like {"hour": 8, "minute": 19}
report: {"hour": 2, "minute": 44}
